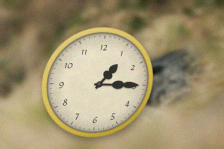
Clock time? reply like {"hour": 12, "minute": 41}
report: {"hour": 1, "minute": 15}
